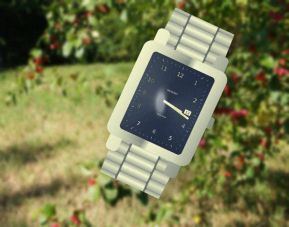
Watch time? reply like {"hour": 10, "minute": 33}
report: {"hour": 3, "minute": 17}
